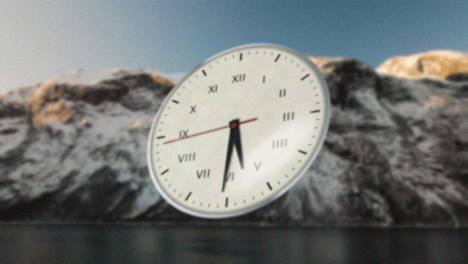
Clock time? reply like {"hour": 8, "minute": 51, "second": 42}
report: {"hour": 5, "minute": 30, "second": 44}
